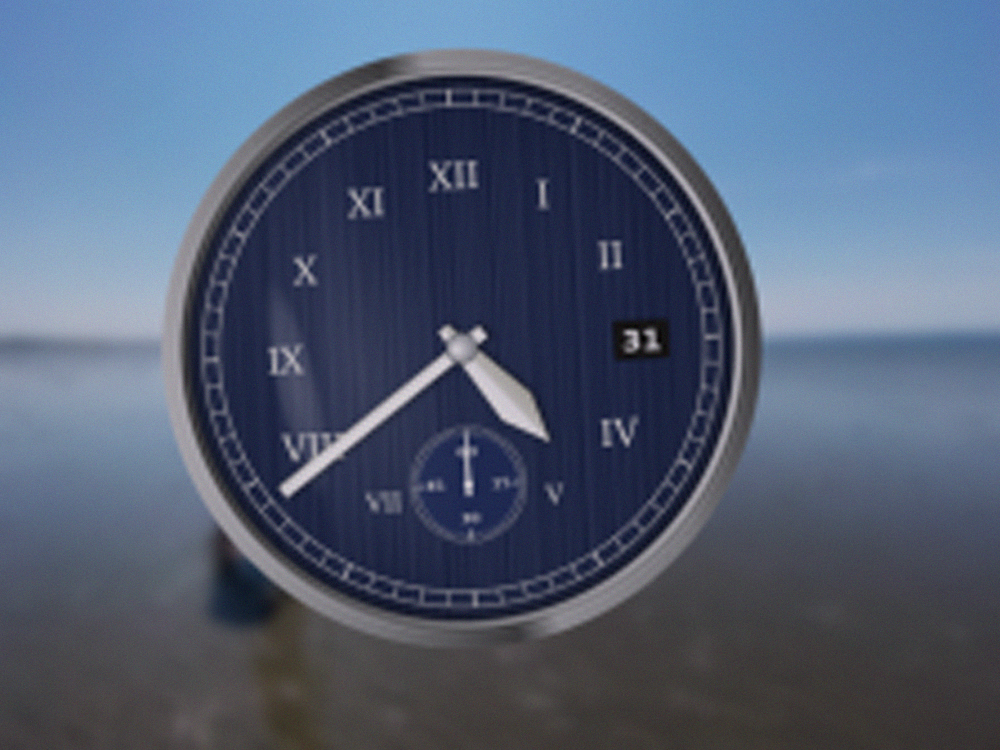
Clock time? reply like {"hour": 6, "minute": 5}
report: {"hour": 4, "minute": 39}
